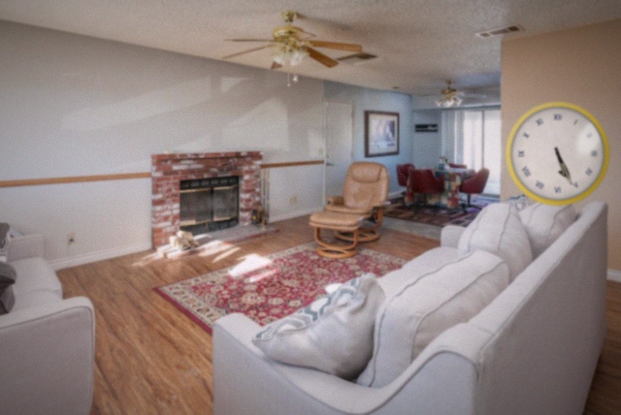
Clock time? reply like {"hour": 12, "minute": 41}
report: {"hour": 5, "minute": 26}
